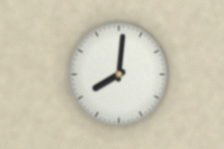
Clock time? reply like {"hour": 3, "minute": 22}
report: {"hour": 8, "minute": 1}
